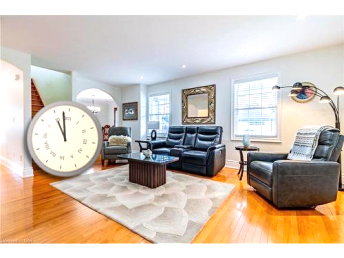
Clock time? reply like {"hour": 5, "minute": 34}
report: {"hour": 10, "minute": 58}
